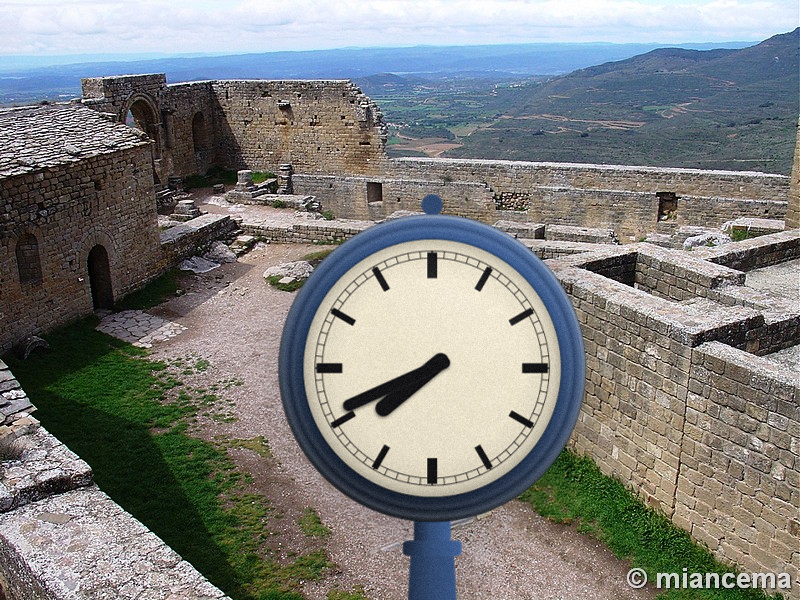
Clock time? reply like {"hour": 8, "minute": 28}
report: {"hour": 7, "minute": 41}
